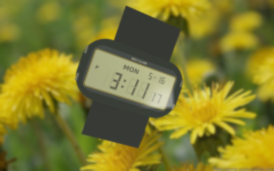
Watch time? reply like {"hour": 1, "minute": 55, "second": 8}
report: {"hour": 3, "minute": 11, "second": 17}
